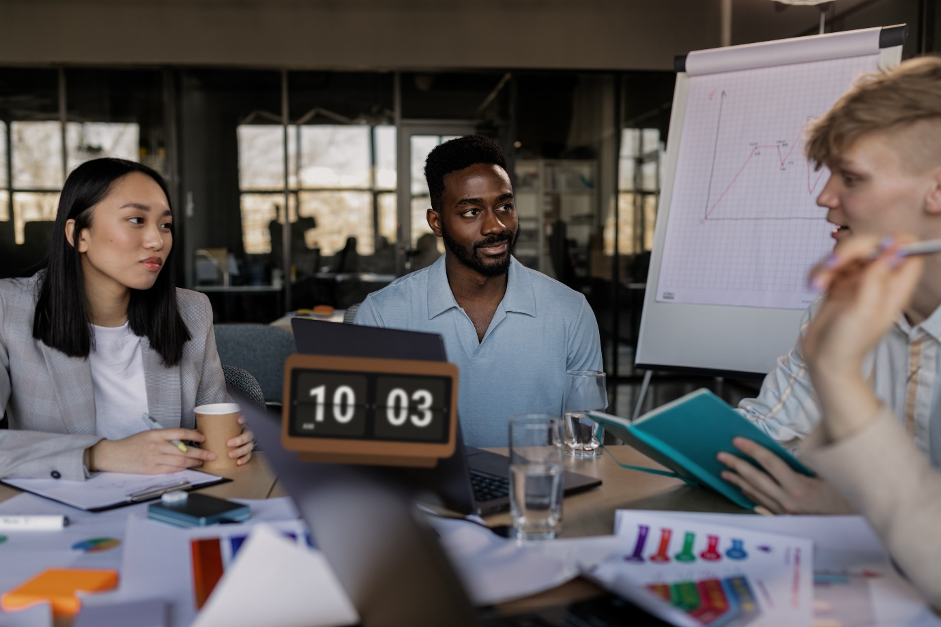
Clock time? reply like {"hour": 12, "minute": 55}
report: {"hour": 10, "minute": 3}
